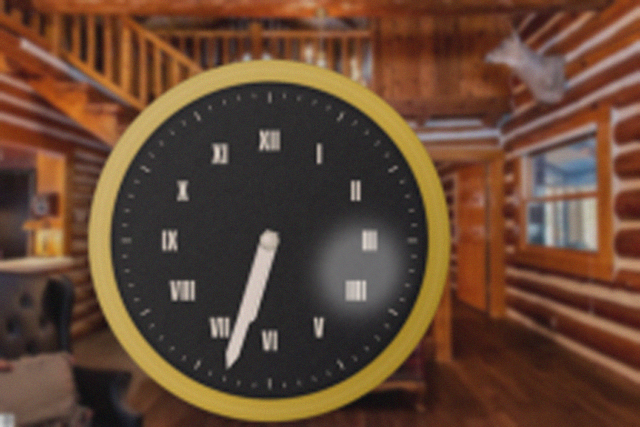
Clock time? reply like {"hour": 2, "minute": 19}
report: {"hour": 6, "minute": 33}
